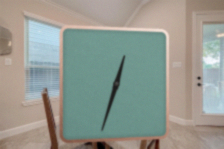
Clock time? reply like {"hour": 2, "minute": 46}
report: {"hour": 12, "minute": 33}
